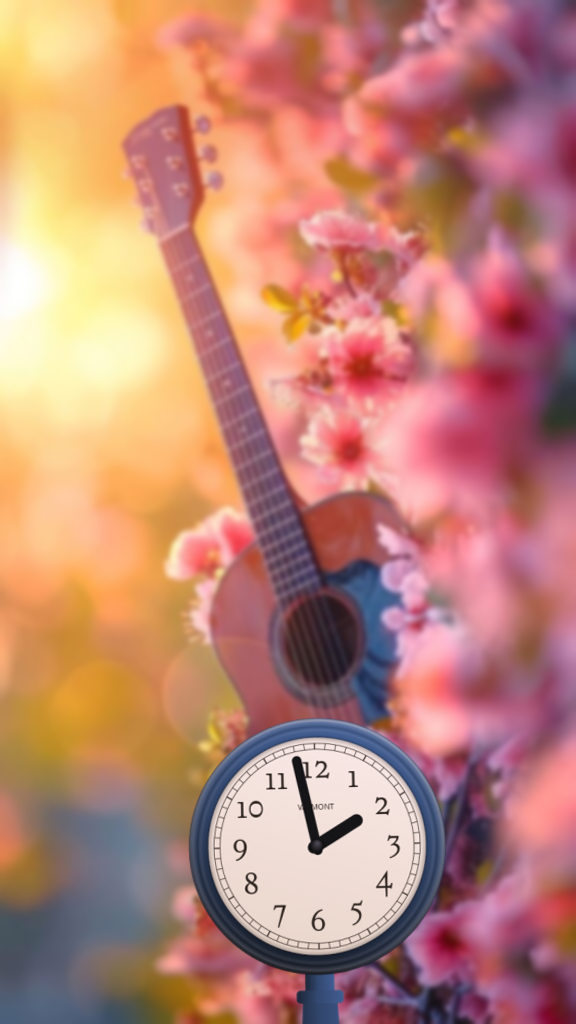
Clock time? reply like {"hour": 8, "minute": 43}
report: {"hour": 1, "minute": 58}
